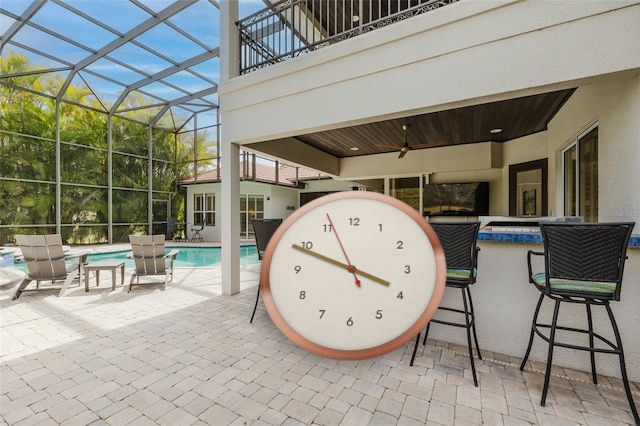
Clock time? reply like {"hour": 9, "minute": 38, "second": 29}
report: {"hour": 3, "minute": 48, "second": 56}
